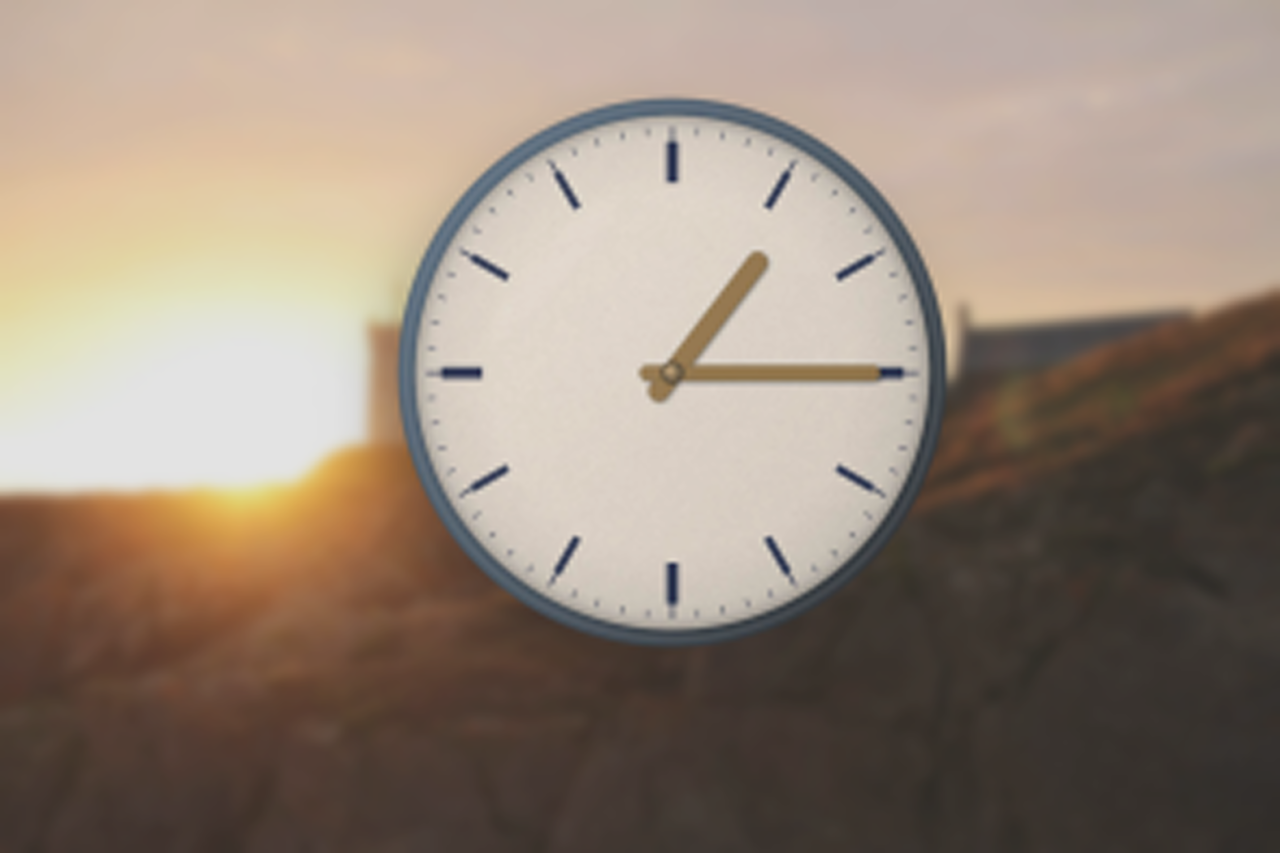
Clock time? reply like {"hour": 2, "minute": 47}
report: {"hour": 1, "minute": 15}
